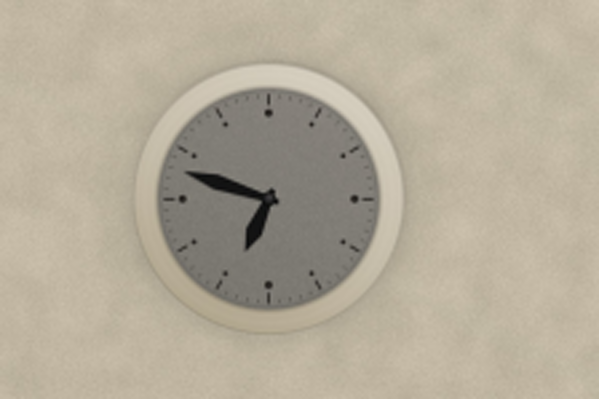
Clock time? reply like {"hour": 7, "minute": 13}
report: {"hour": 6, "minute": 48}
